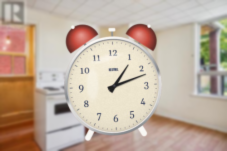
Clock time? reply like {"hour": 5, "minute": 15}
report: {"hour": 1, "minute": 12}
